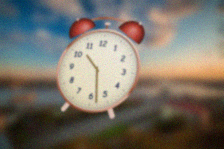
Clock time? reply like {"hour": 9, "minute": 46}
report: {"hour": 10, "minute": 28}
